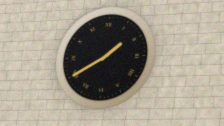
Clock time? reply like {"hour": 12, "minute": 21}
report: {"hour": 1, "minute": 40}
